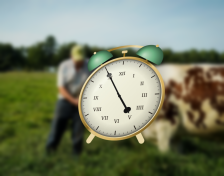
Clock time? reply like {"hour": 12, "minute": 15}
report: {"hour": 4, "minute": 55}
